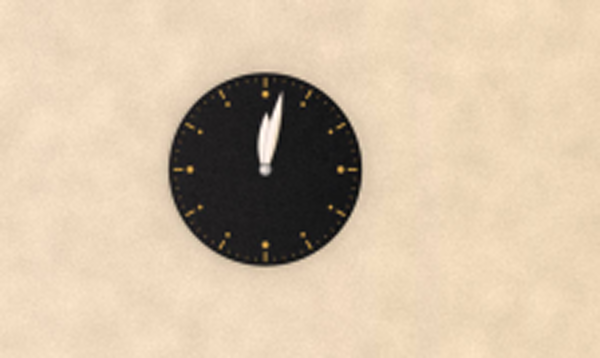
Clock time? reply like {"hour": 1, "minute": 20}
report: {"hour": 12, "minute": 2}
